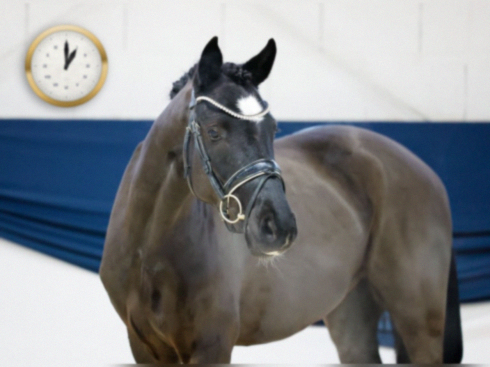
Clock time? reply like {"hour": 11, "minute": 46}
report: {"hour": 1, "minute": 0}
